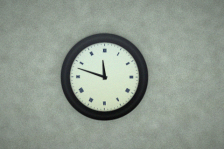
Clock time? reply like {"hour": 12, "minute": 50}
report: {"hour": 11, "minute": 48}
